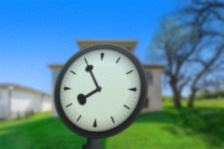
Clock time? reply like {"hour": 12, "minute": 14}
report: {"hour": 7, "minute": 55}
